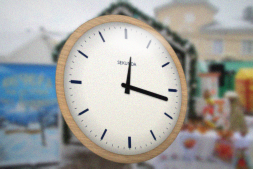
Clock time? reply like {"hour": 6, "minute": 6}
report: {"hour": 12, "minute": 17}
